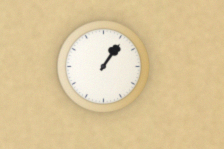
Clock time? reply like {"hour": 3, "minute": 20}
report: {"hour": 1, "minute": 6}
